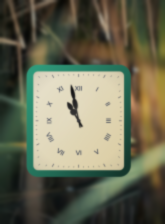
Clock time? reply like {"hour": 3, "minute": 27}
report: {"hour": 10, "minute": 58}
